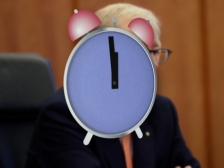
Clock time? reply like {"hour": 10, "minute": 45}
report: {"hour": 11, "minute": 59}
